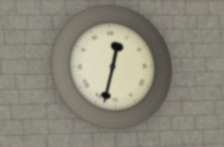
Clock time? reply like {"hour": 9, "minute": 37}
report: {"hour": 12, "minute": 33}
